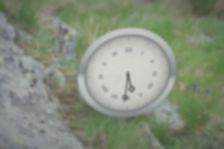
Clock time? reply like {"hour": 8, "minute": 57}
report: {"hour": 5, "minute": 31}
